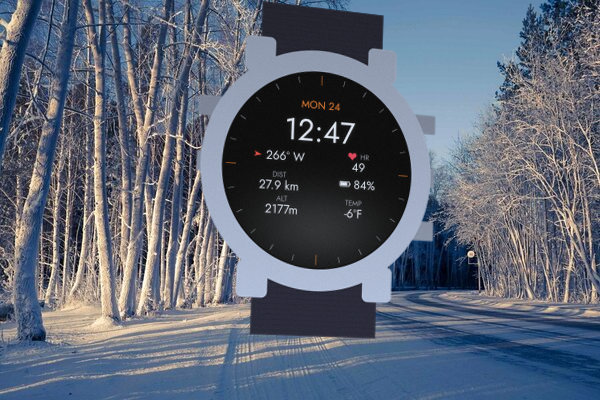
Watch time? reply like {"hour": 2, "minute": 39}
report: {"hour": 12, "minute": 47}
